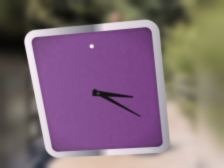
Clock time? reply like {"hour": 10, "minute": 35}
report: {"hour": 3, "minute": 21}
